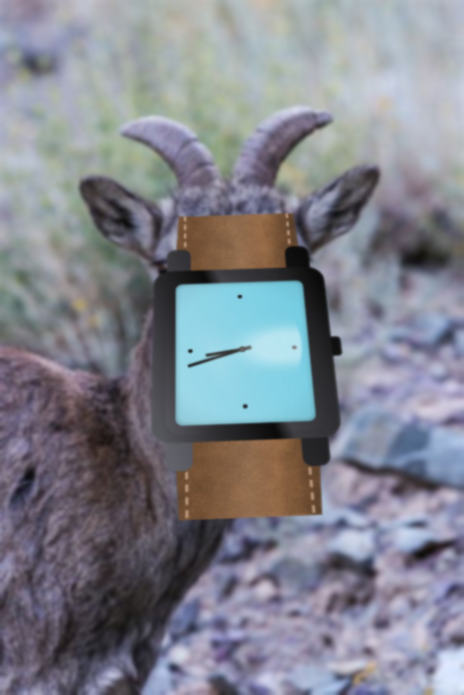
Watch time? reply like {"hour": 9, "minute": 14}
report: {"hour": 8, "minute": 42}
